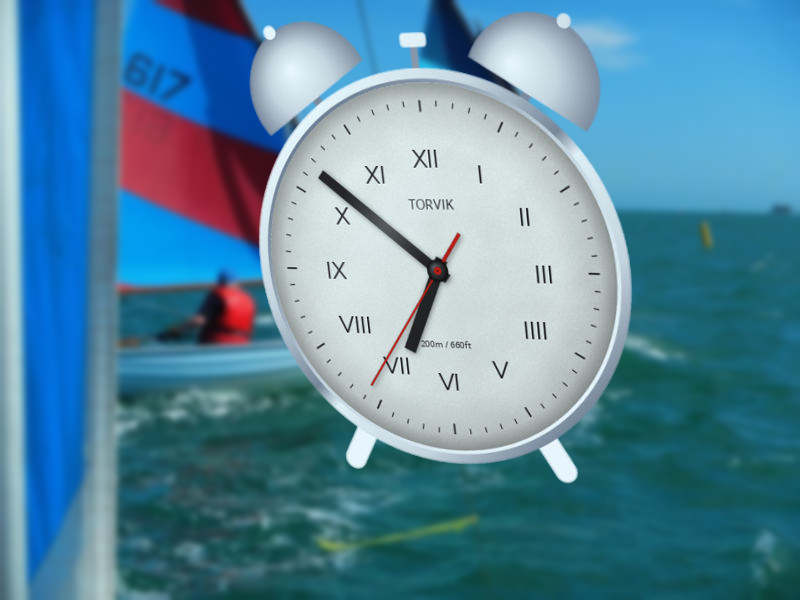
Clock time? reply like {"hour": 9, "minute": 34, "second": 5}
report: {"hour": 6, "minute": 51, "second": 36}
